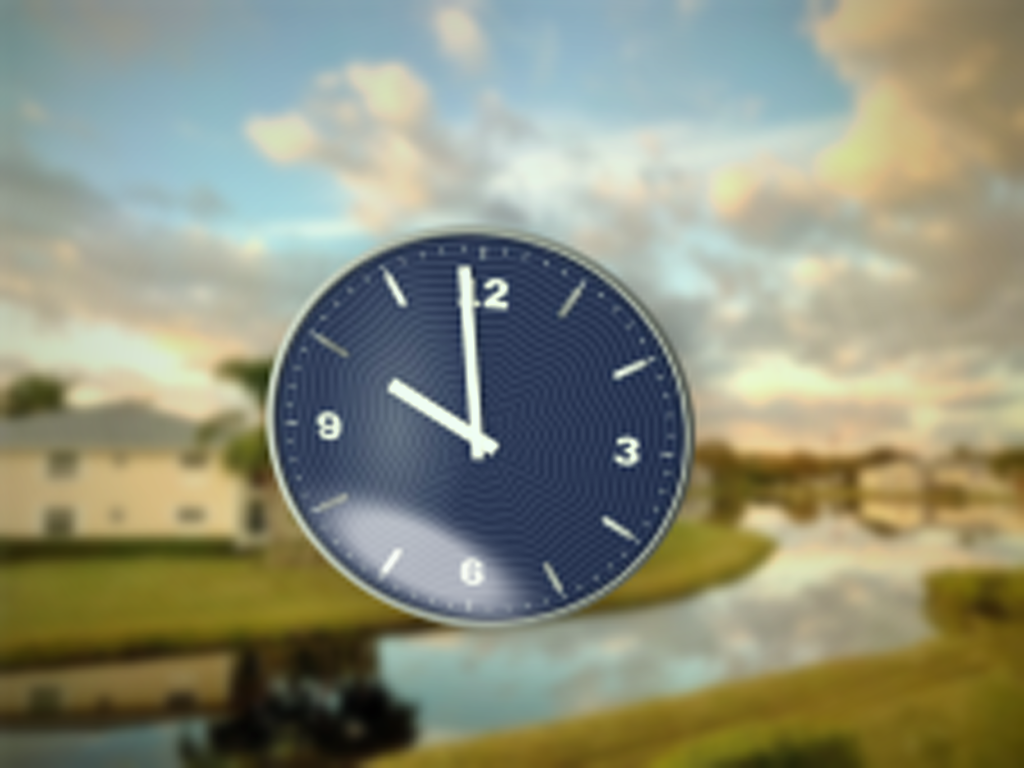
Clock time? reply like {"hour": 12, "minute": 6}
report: {"hour": 9, "minute": 59}
